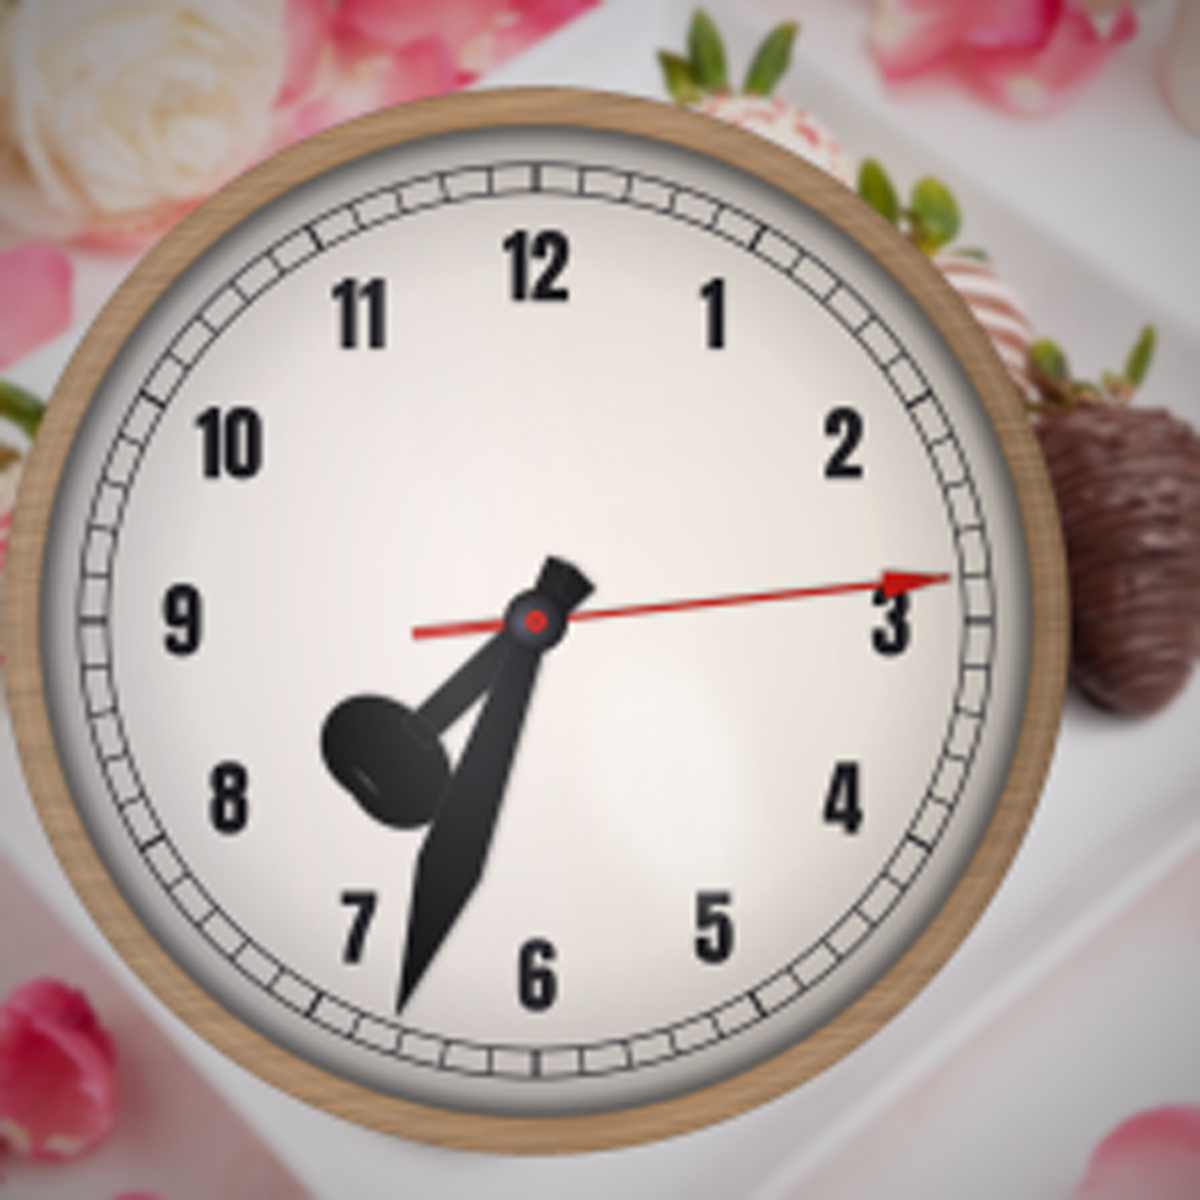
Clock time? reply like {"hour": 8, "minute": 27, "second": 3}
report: {"hour": 7, "minute": 33, "second": 14}
